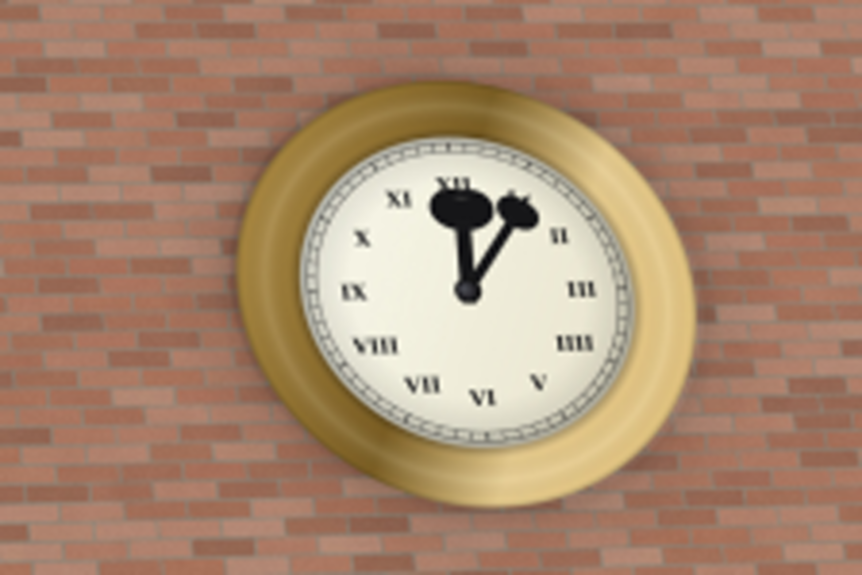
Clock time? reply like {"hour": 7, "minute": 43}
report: {"hour": 12, "minute": 6}
